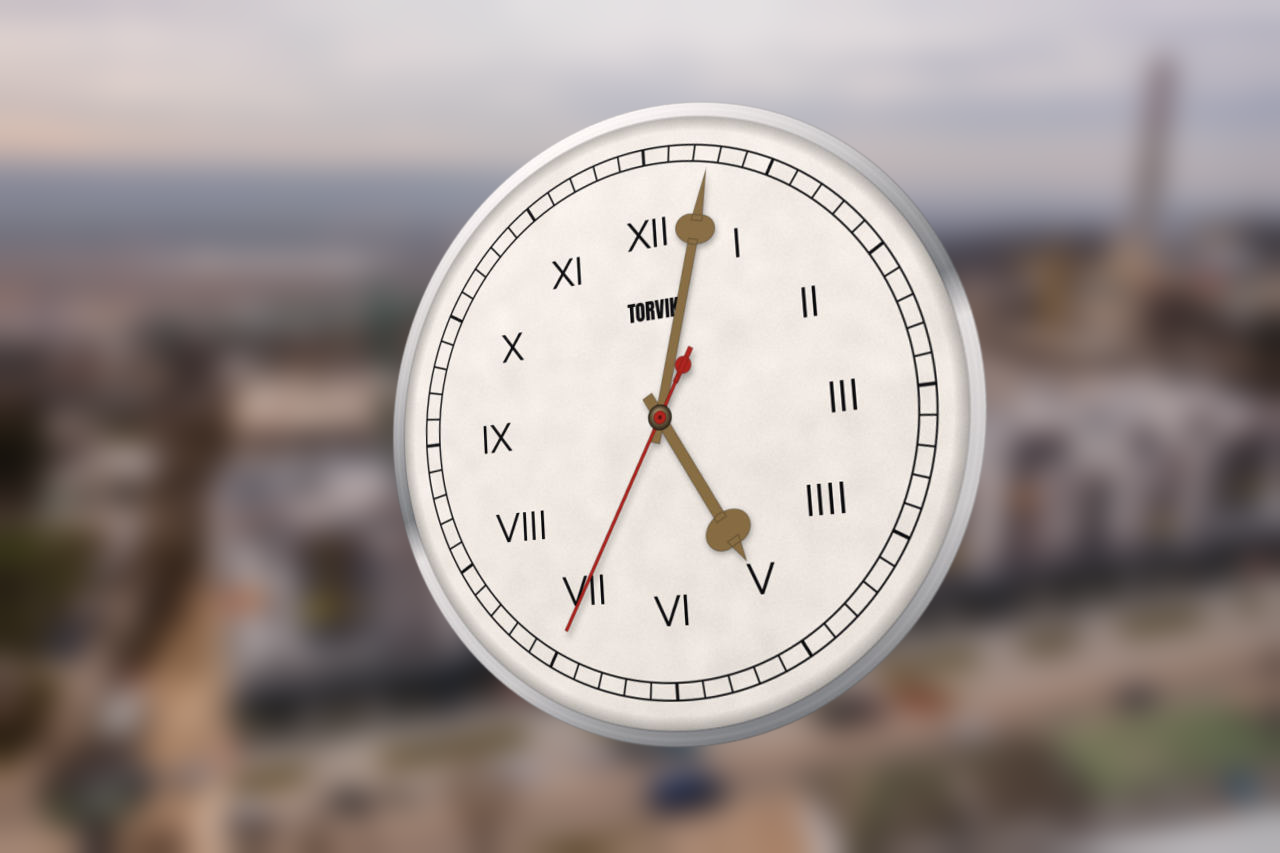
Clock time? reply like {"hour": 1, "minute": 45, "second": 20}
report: {"hour": 5, "minute": 2, "second": 35}
